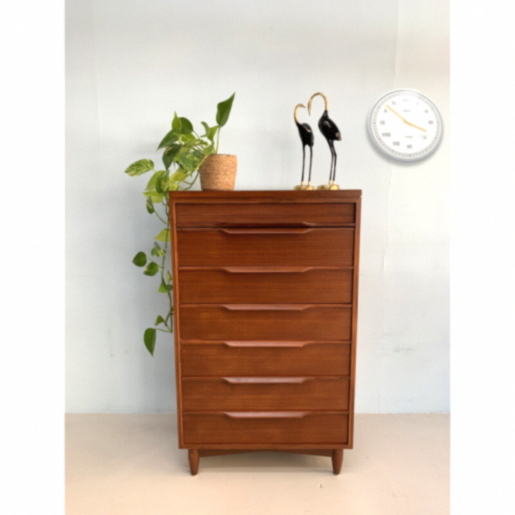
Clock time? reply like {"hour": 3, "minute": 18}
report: {"hour": 3, "minute": 52}
